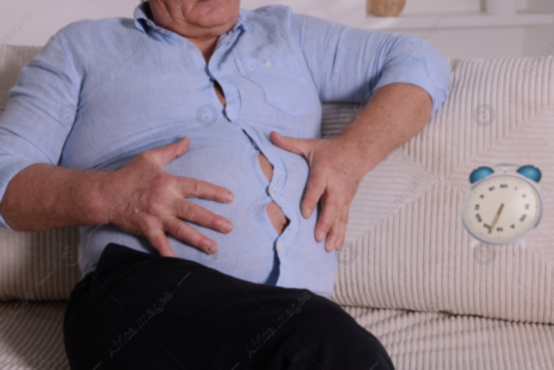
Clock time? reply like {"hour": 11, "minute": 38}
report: {"hour": 6, "minute": 33}
